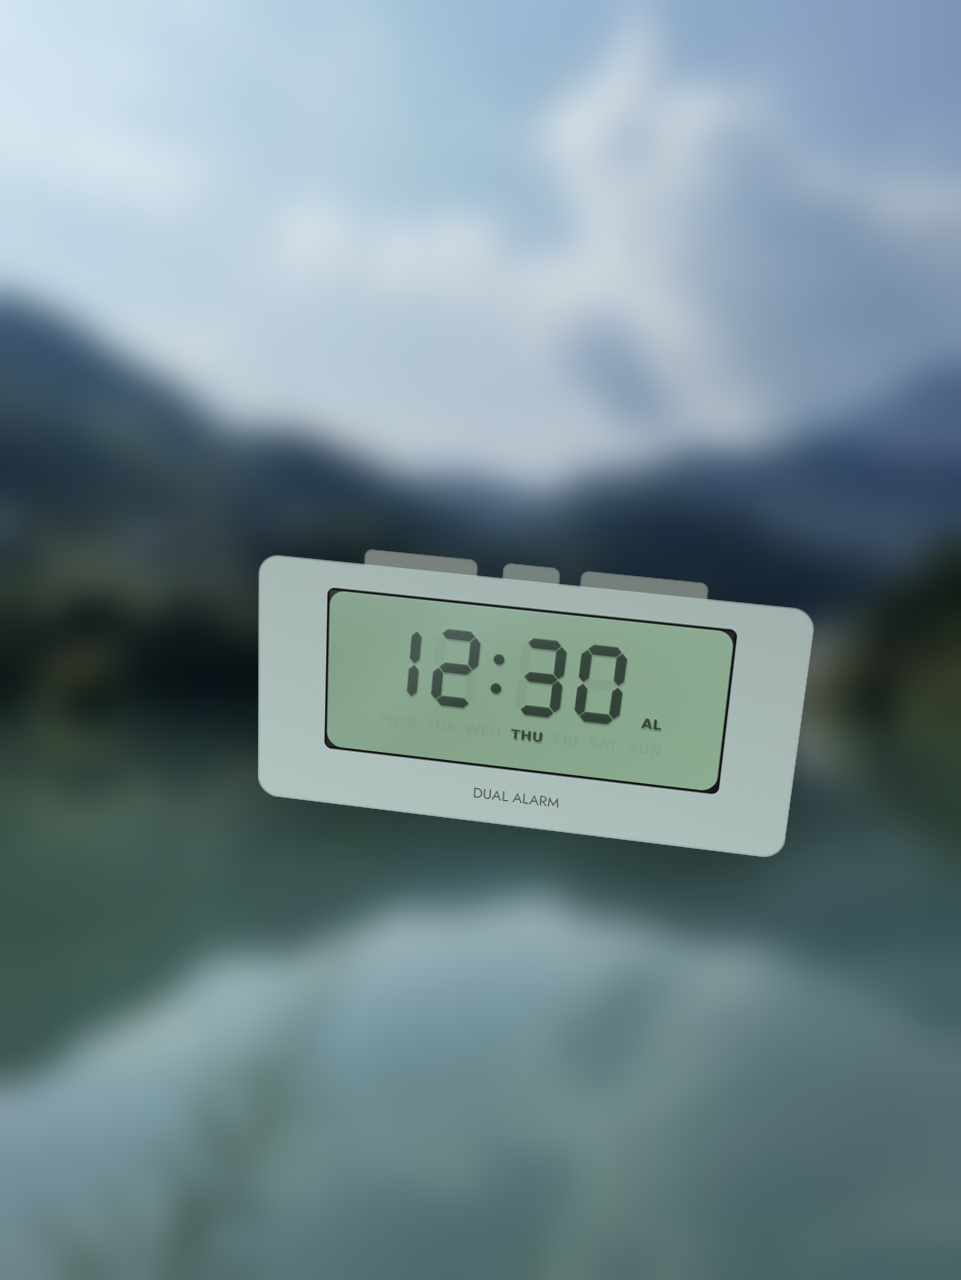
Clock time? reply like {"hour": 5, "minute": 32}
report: {"hour": 12, "minute": 30}
